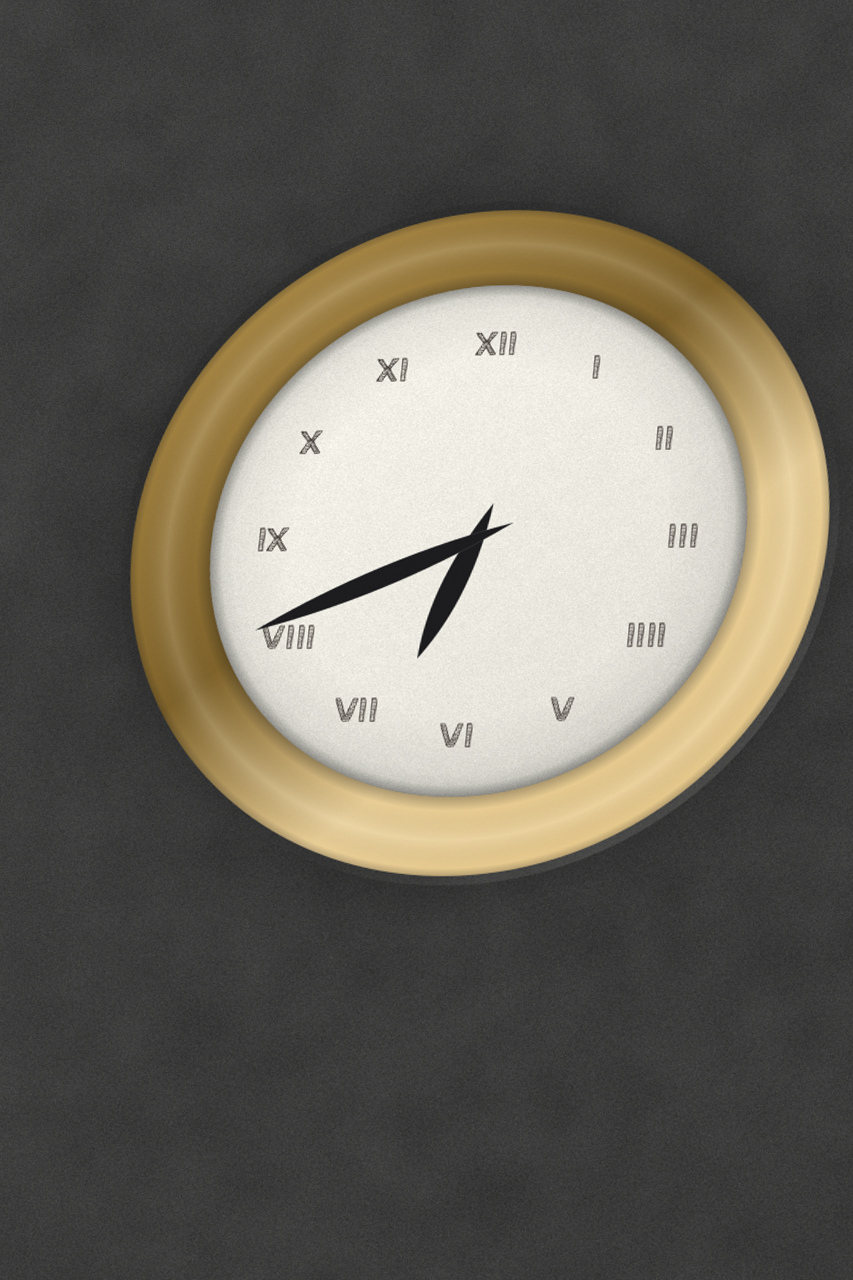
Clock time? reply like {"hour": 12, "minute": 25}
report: {"hour": 6, "minute": 41}
